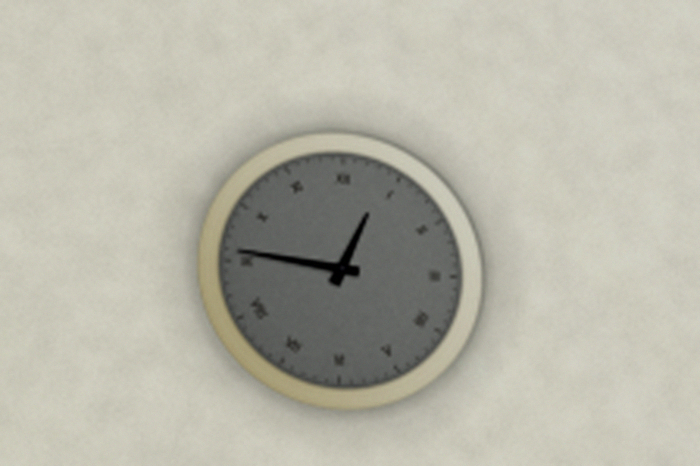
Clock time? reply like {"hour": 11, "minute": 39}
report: {"hour": 12, "minute": 46}
